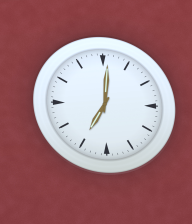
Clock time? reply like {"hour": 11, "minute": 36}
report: {"hour": 7, "minute": 1}
